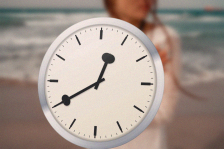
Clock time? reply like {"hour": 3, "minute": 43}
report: {"hour": 12, "minute": 40}
